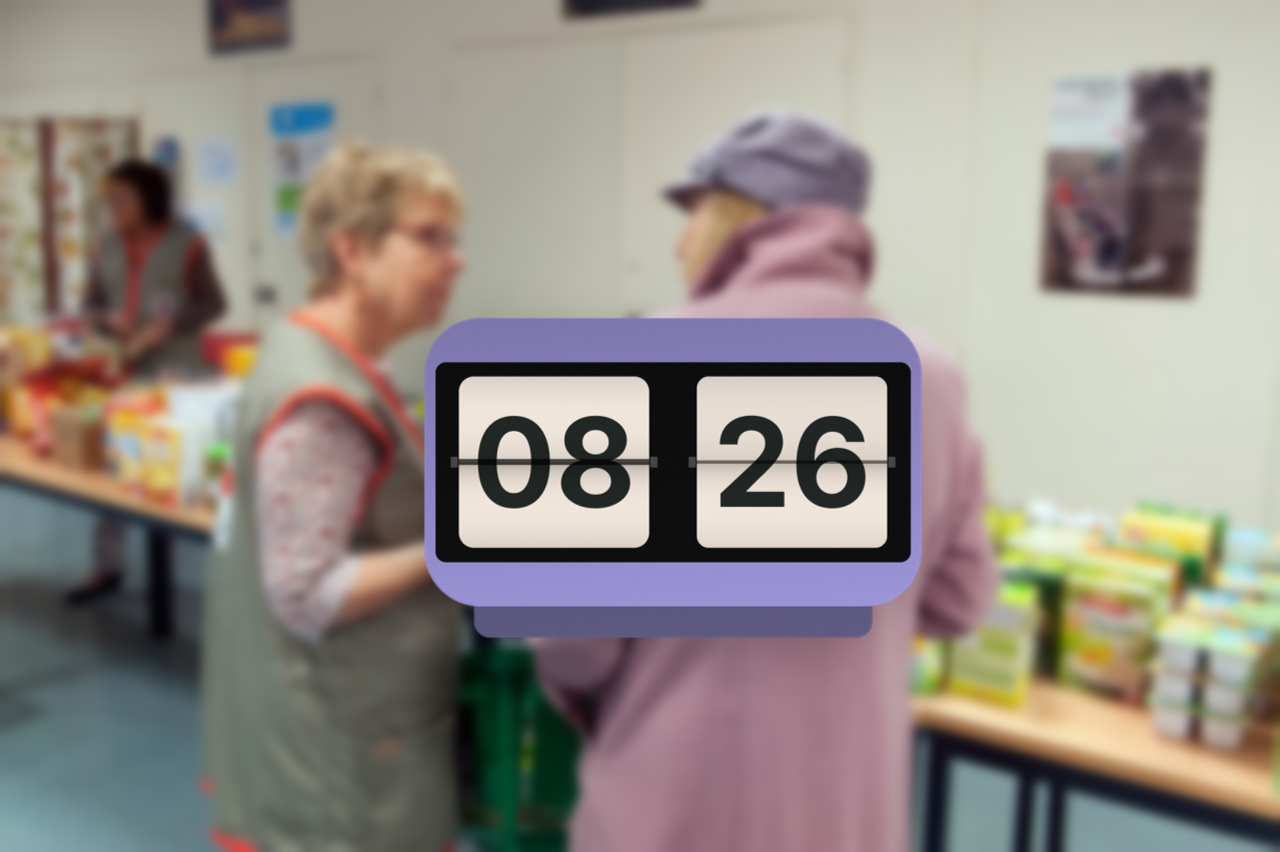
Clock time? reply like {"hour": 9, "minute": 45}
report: {"hour": 8, "minute": 26}
